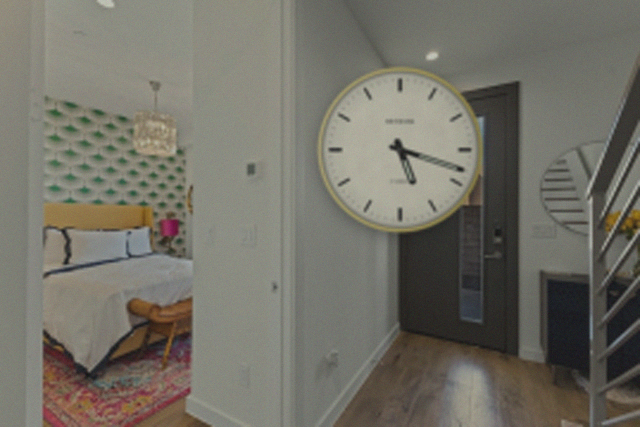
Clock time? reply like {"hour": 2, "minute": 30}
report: {"hour": 5, "minute": 18}
